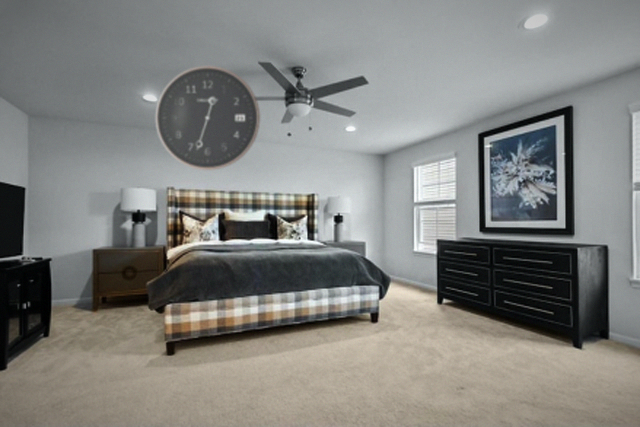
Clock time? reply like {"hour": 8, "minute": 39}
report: {"hour": 12, "minute": 33}
